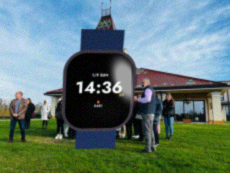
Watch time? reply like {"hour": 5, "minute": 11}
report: {"hour": 14, "minute": 36}
